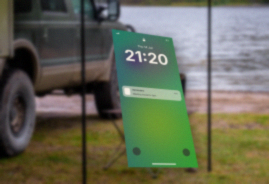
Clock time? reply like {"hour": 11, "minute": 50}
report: {"hour": 21, "minute": 20}
